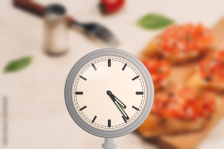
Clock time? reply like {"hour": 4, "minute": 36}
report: {"hour": 4, "minute": 24}
